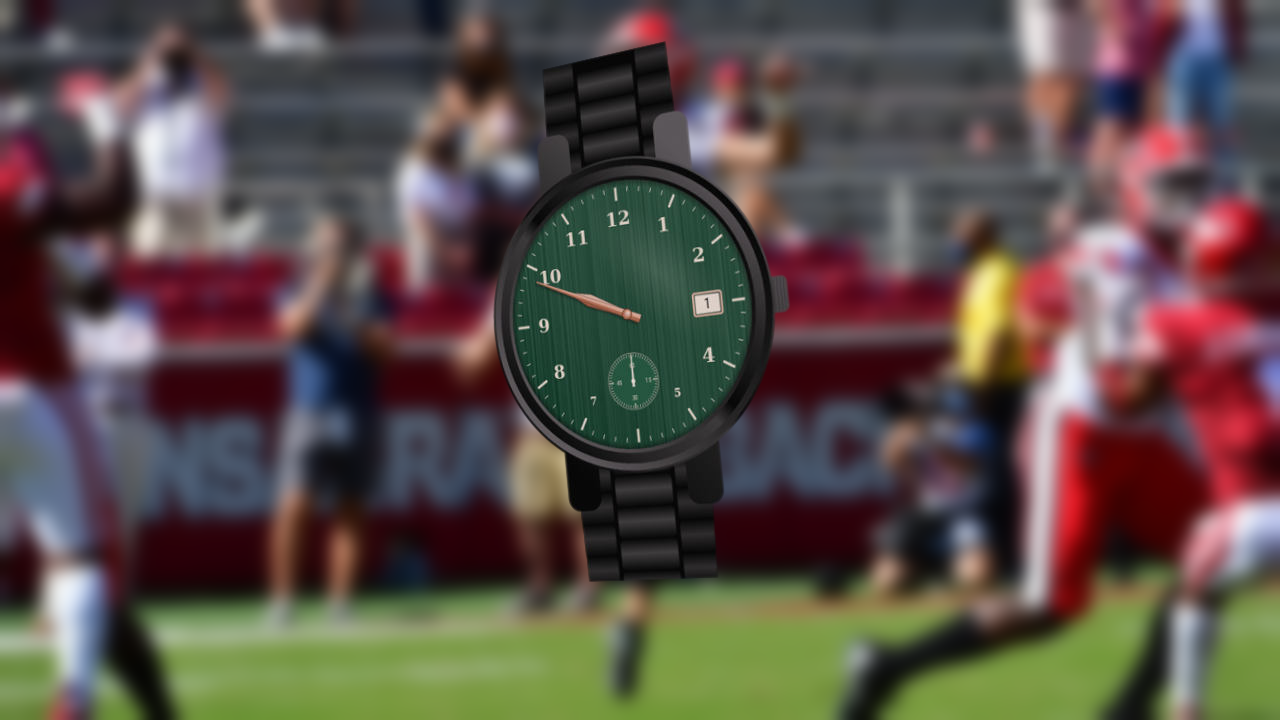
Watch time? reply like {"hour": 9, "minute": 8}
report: {"hour": 9, "minute": 49}
